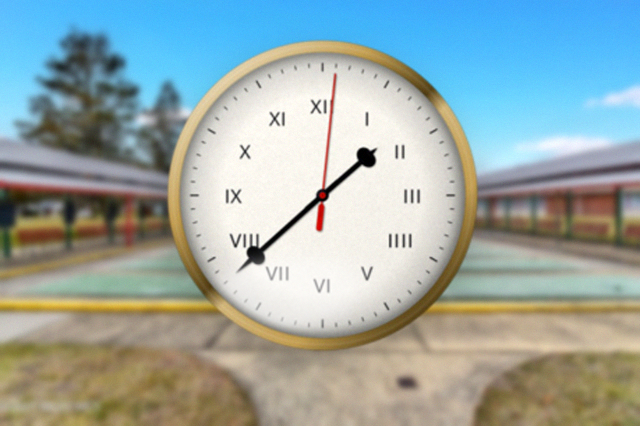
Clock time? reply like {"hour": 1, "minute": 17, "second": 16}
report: {"hour": 1, "minute": 38, "second": 1}
